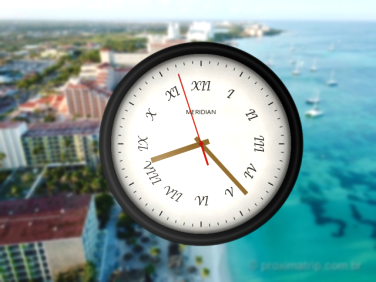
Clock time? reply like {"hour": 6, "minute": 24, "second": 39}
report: {"hour": 8, "minute": 22, "second": 57}
